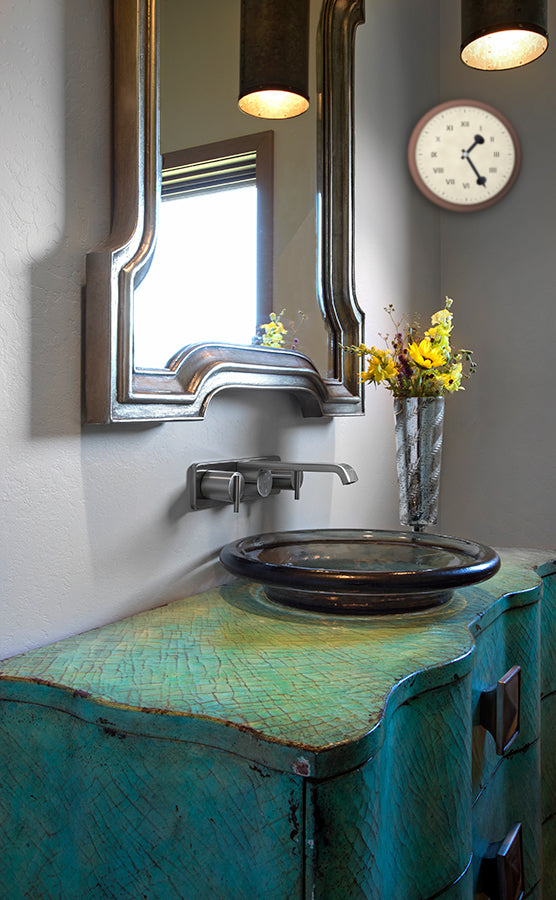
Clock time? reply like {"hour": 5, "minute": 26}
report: {"hour": 1, "minute": 25}
